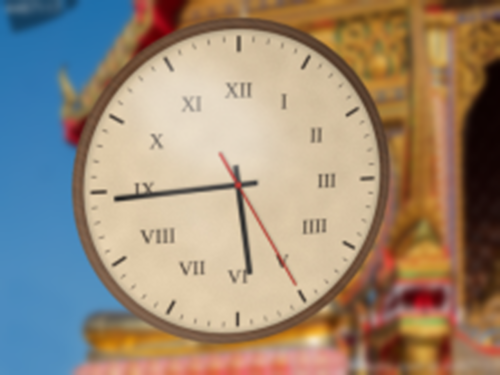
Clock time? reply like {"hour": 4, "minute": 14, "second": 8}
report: {"hour": 5, "minute": 44, "second": 25}
